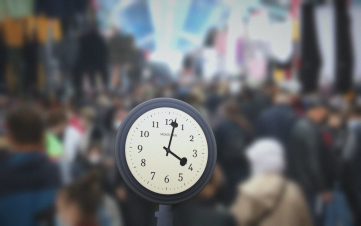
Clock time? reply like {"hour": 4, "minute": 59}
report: {"hour": 4, "minute": 2}
